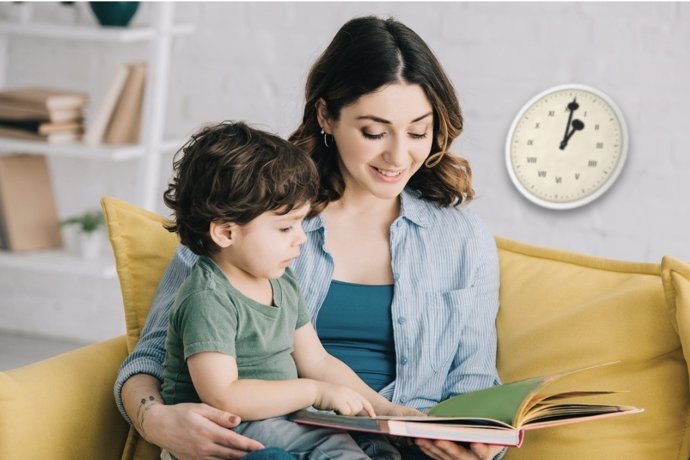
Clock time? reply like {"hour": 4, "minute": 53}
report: {"hour": 1, "minute": 1}
